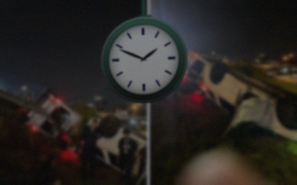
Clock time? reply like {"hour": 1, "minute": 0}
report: {"hour": 1, "minute": 49}
